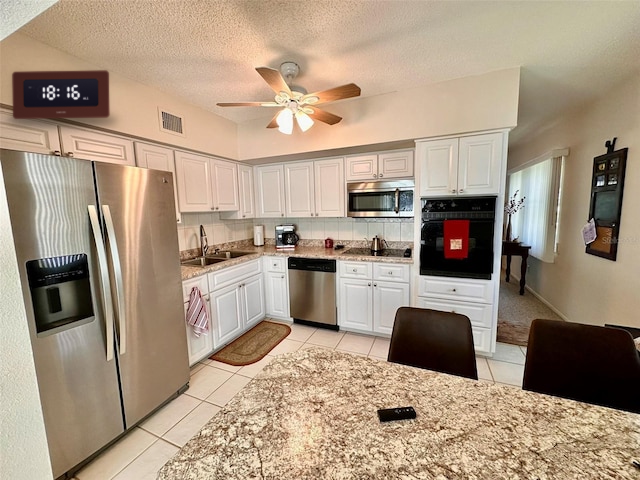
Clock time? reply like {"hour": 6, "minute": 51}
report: {"hour": 18, "minute": 16}
